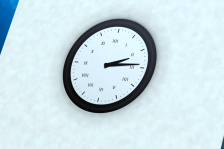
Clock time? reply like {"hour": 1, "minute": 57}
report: {"hour": 2, "minute": 14}
